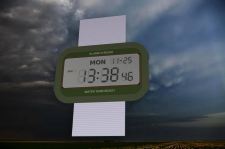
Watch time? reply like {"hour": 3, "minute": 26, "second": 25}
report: {"hour": 13, "minute": 38, "second": 46}
